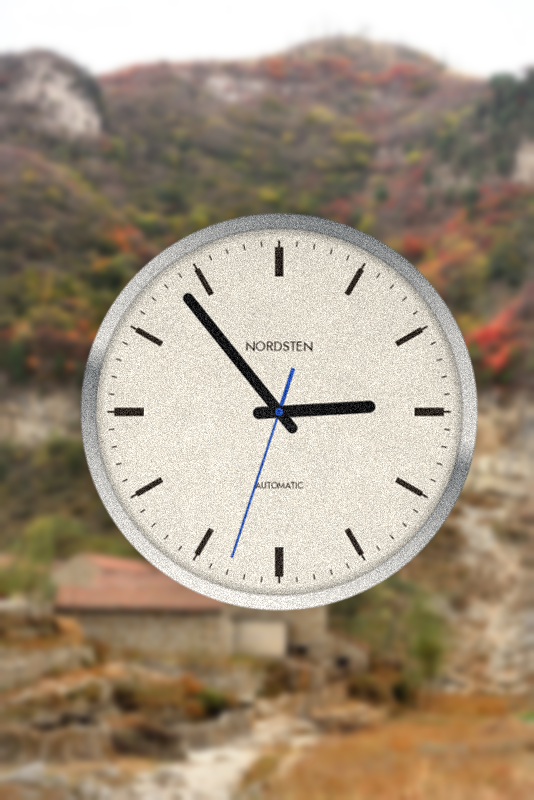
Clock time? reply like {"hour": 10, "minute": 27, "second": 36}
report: {"hour": 2, "minute": 53, "second": 33}
